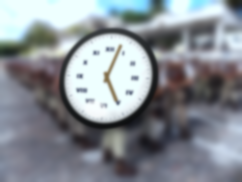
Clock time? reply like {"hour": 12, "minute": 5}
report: {"hour": 5, "minute": 3}
